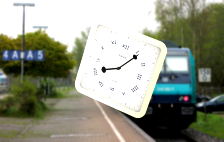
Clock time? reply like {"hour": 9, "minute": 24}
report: {"hour": 8, "minute": 6}
